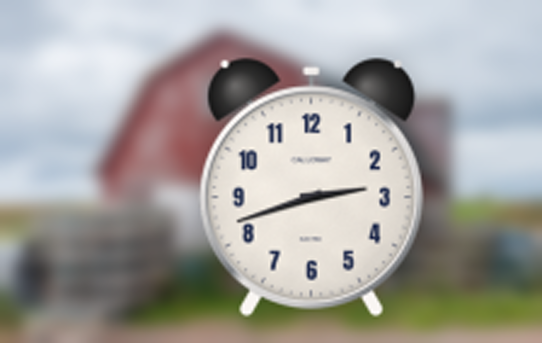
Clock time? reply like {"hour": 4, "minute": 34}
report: {"hour": 2, "minute": 42}
